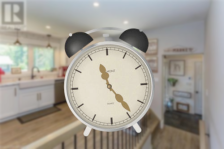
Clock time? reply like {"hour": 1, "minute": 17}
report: {"hour": 11, "minute": 24}
